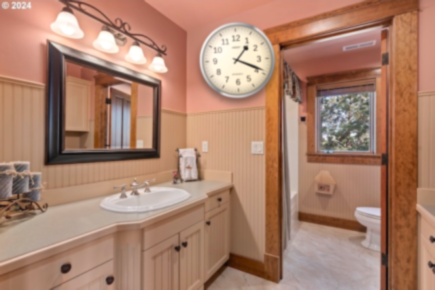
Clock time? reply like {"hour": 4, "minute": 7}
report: {"hour": 1, "minute": 19}
